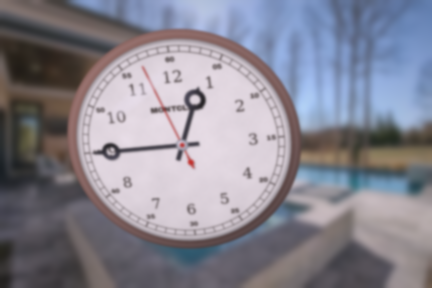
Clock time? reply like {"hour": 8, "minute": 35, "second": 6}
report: {"hour": 12, "minute": 44, "second": 57}
